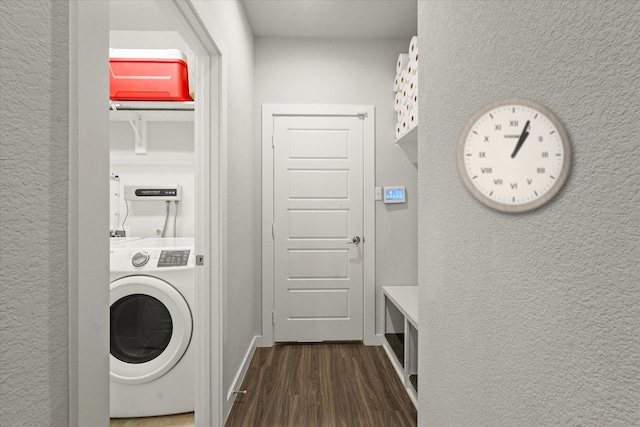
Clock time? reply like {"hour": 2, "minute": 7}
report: {"hour": 1, "minute": 4}
